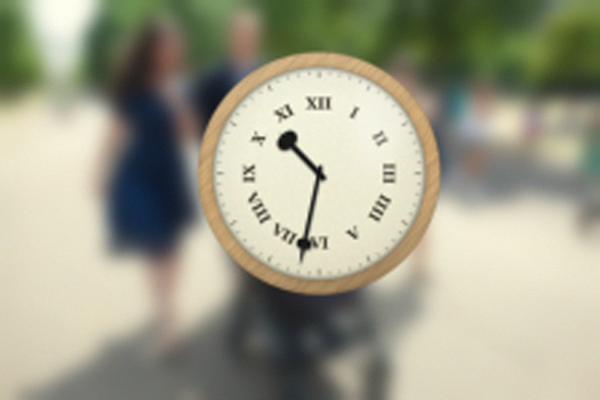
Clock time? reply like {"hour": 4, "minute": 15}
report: {"hour": 10, "minute": 32}
